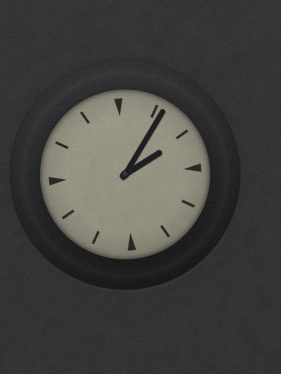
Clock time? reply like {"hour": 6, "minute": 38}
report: {"hour": 2, "minute": 6}
